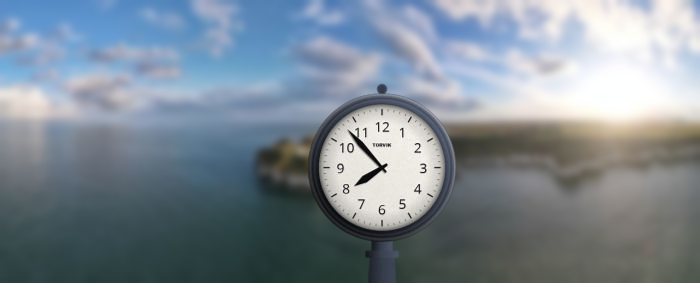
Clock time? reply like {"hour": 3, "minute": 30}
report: {"hour": 7, "minute": 53}
